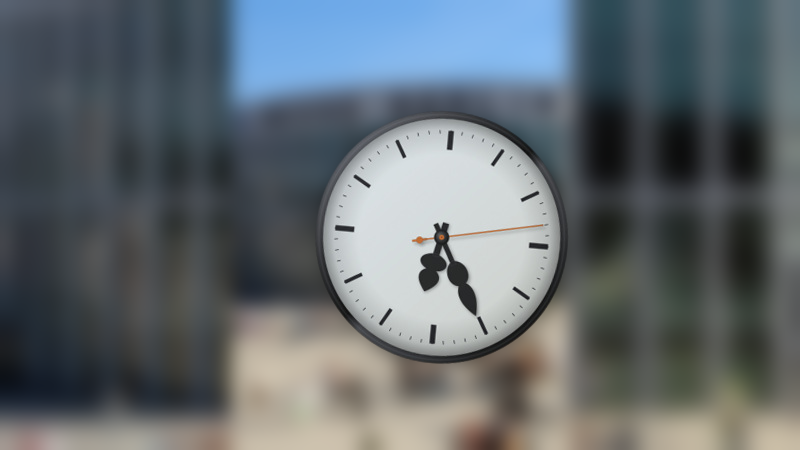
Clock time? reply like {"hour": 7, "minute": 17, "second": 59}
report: {"hour": 6, "minute": 25, "second": 13}
